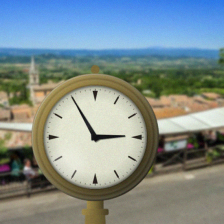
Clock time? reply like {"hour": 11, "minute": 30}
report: {"hour": 2, "minute": 55}
